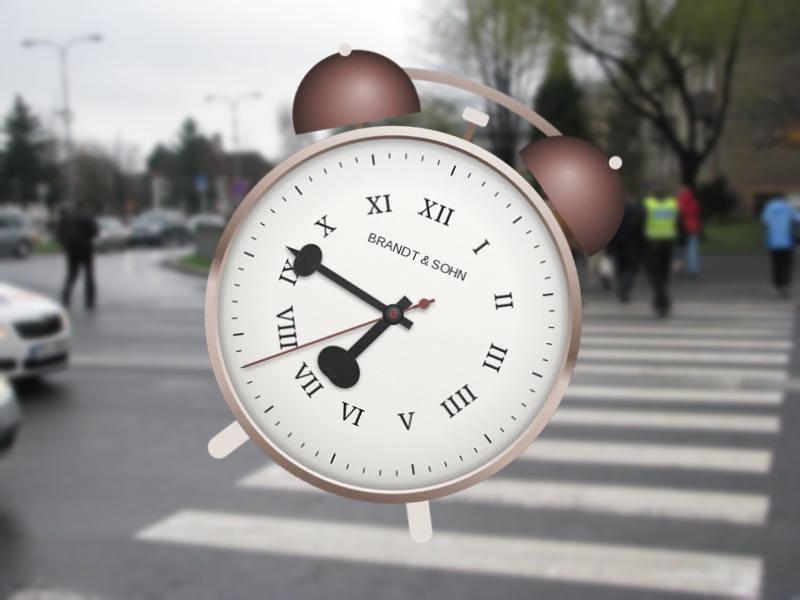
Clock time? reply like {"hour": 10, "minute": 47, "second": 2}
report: {"hour": 6, "minute": 46, "second": 38}
